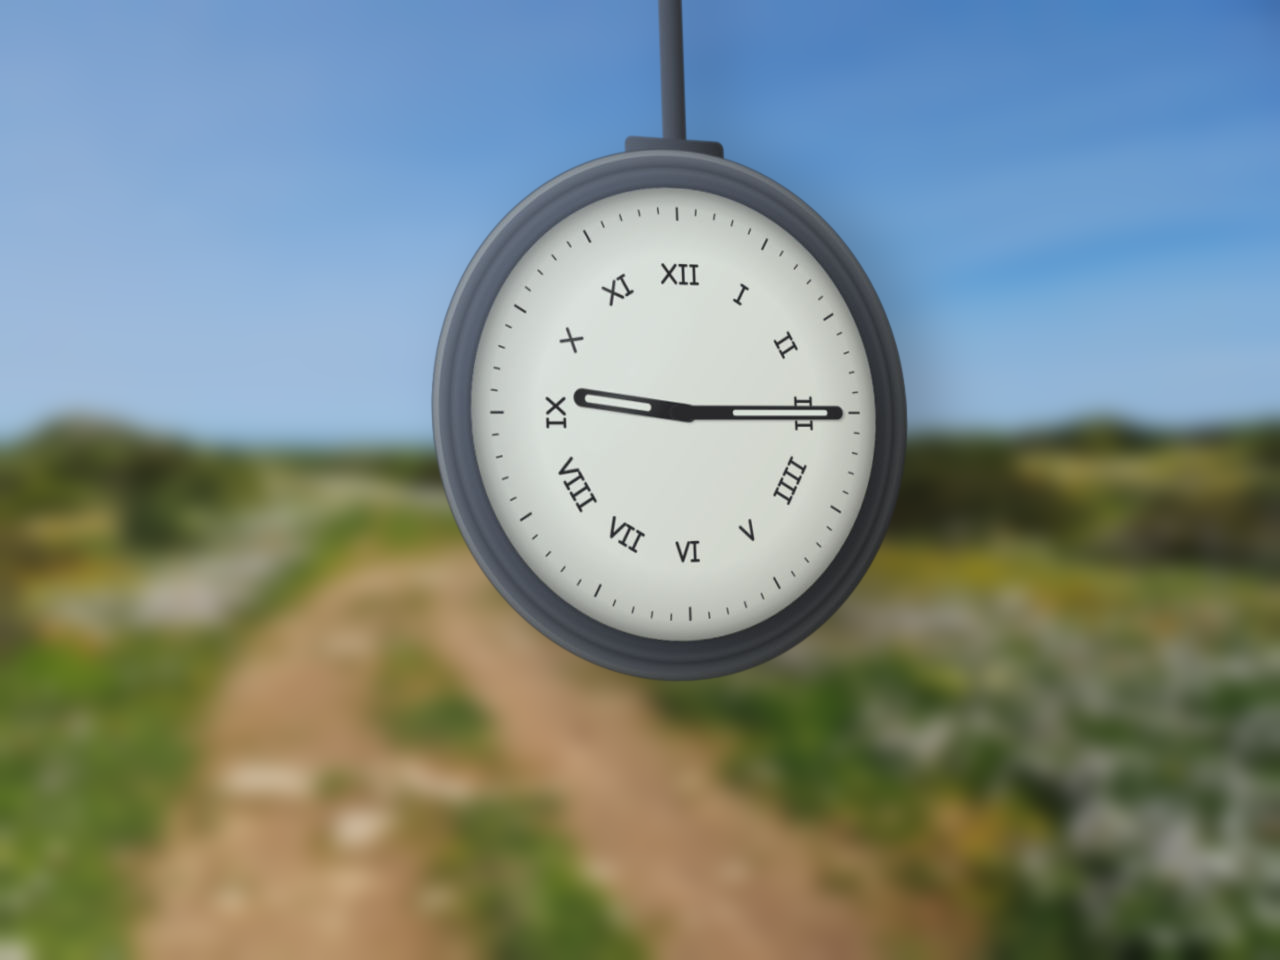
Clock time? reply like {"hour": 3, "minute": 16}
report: {"hour": 9, "minute": 15}
